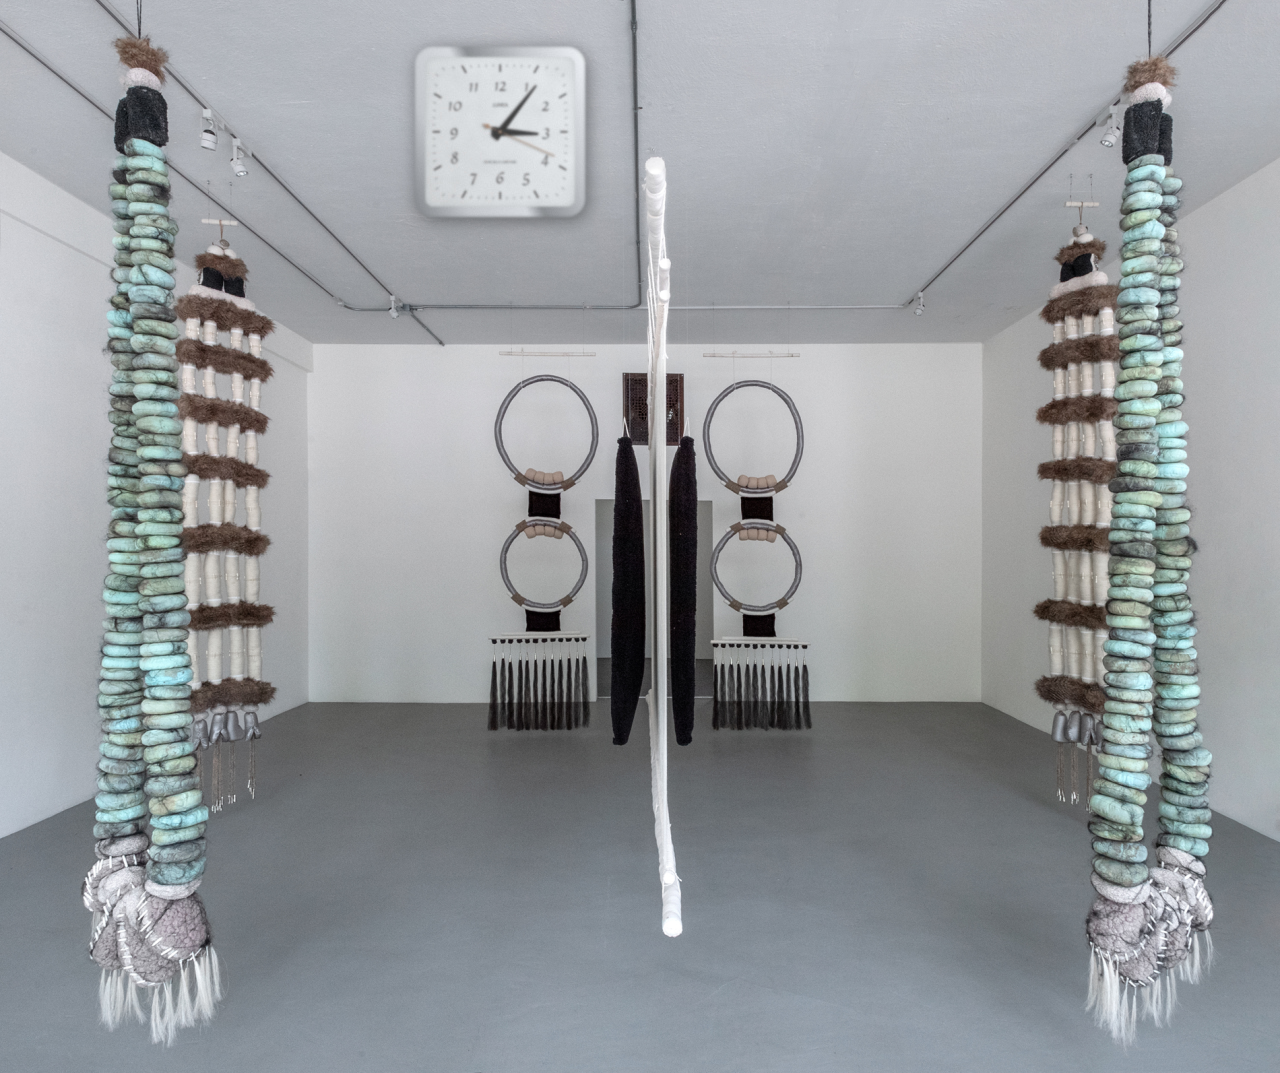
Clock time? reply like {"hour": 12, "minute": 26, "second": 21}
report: {"hour": 3, "minute": 6, "second": 19}
